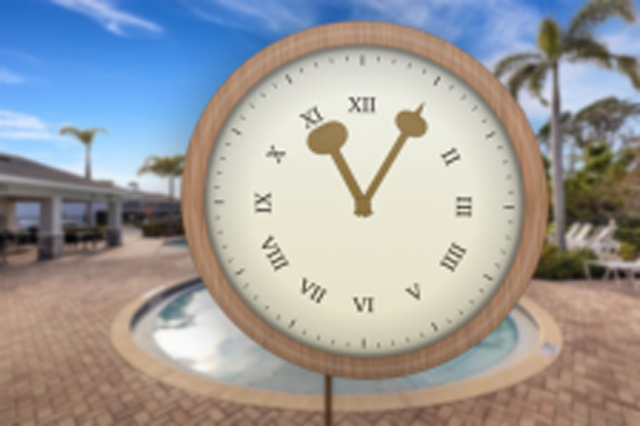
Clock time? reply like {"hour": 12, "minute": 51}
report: {"hour": 11, "minute": 5}
